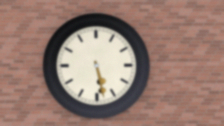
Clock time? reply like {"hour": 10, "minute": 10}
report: {"hour": 5, "minute": 28}
